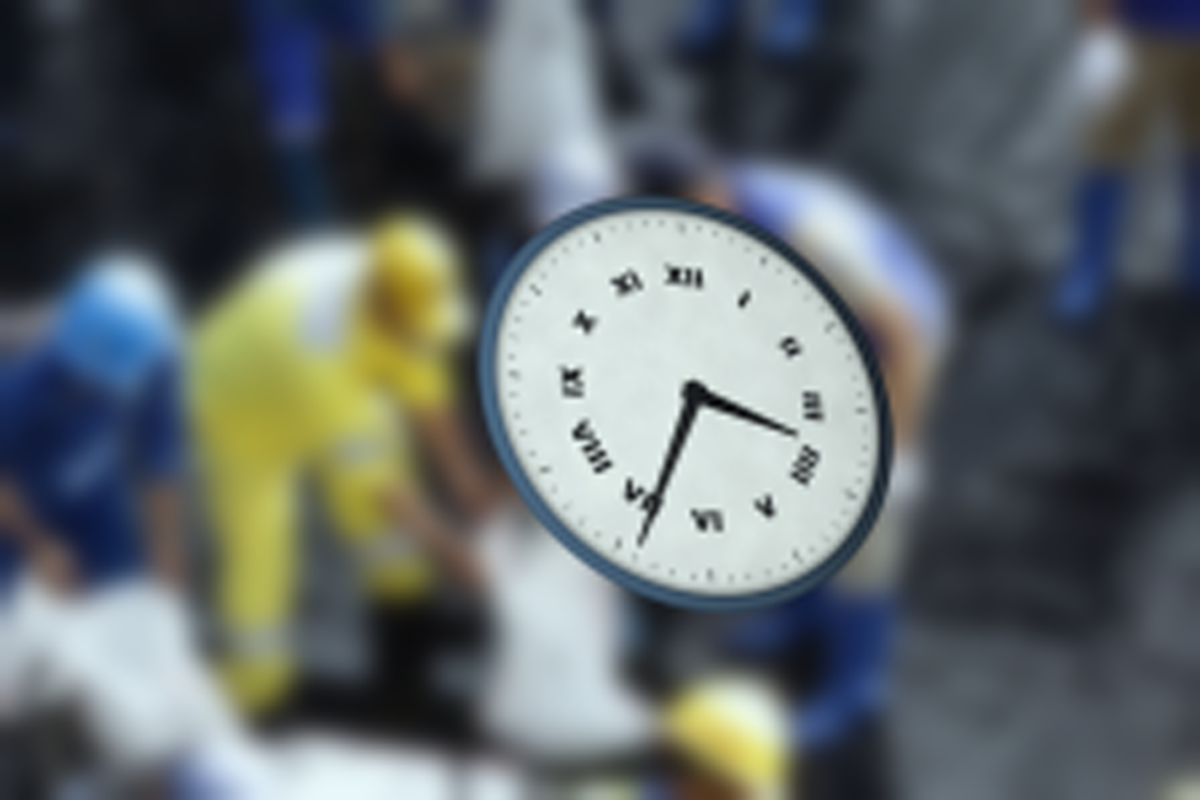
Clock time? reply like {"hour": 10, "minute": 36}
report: {"hour": 3, "minute": 34}
